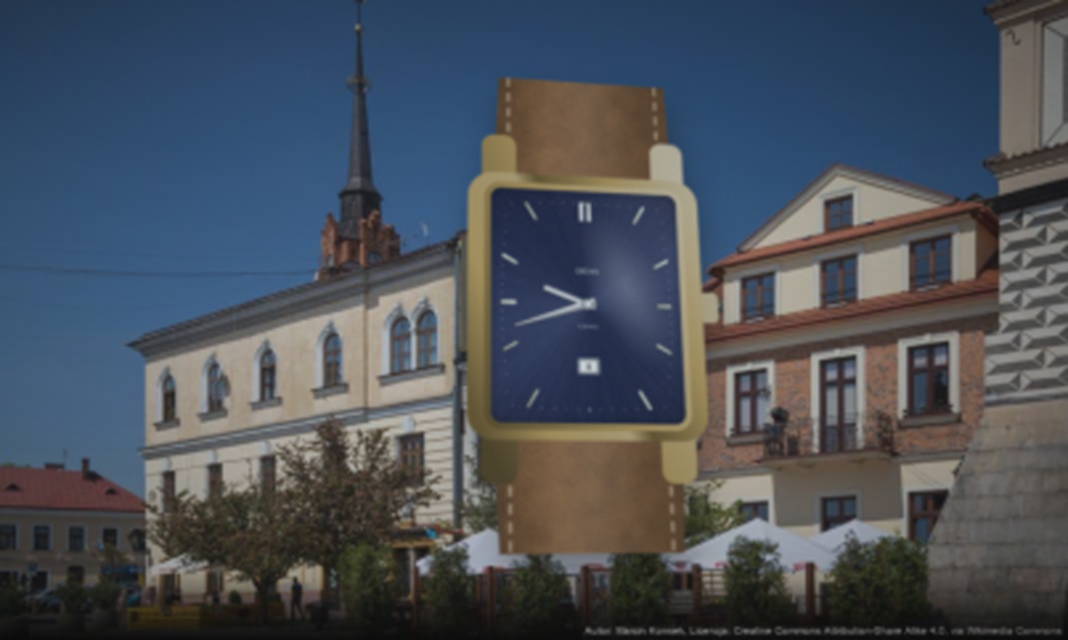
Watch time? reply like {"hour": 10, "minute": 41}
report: {"hour": 9, "minute": 42}
